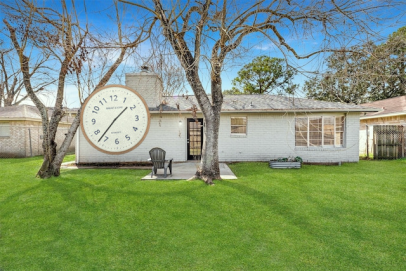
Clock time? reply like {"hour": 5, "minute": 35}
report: {"hour": 1, "minute": 37}
